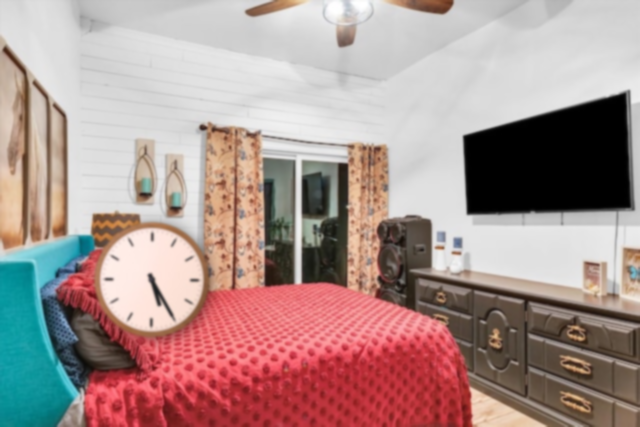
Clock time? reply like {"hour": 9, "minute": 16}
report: {"hour": 5, "minute": 25}
